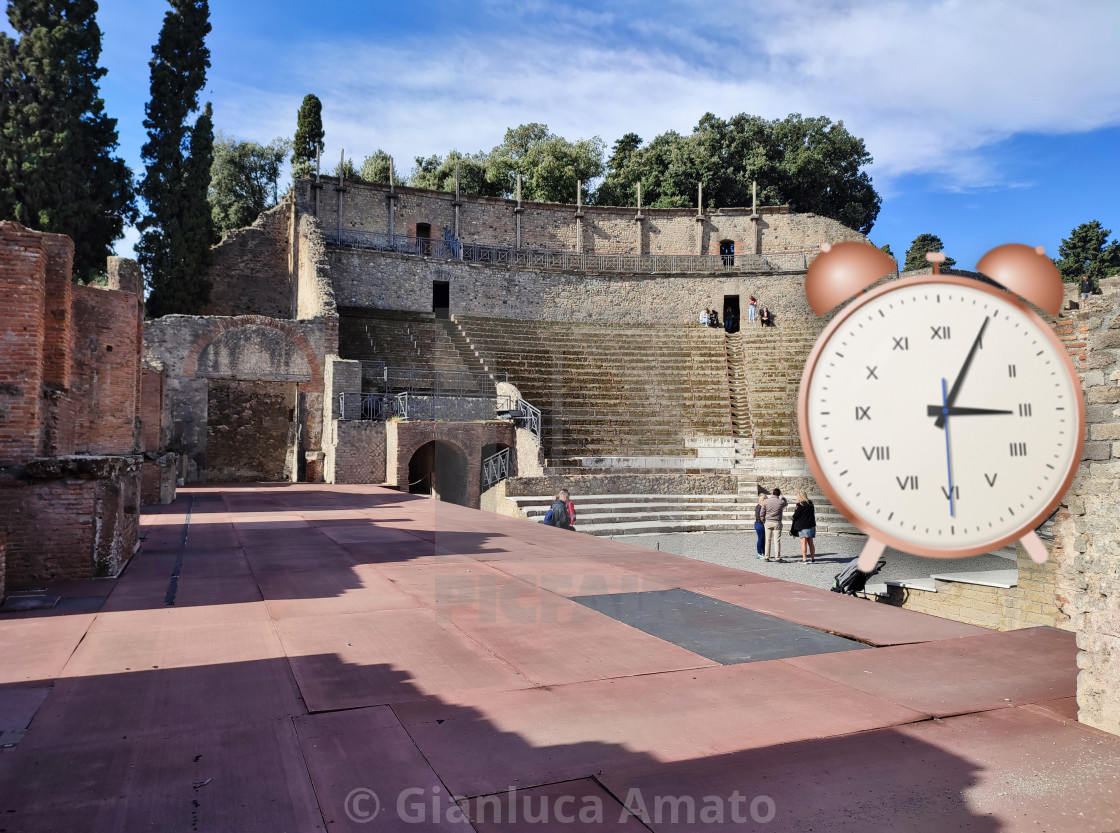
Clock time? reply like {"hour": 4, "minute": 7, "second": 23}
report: {"hour": 3, "minute": 4, "second": 30}
